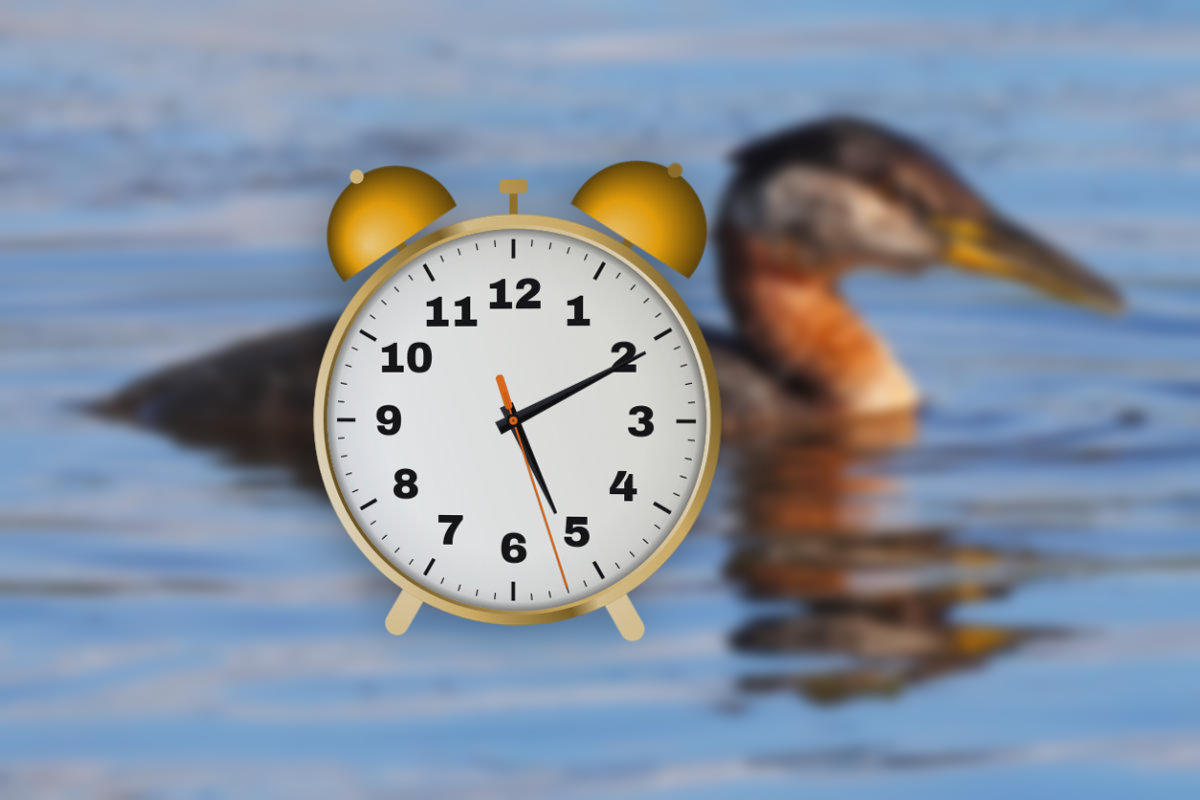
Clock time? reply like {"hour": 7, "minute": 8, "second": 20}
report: {"hour": 5, "minute": 10, "second": 27}
